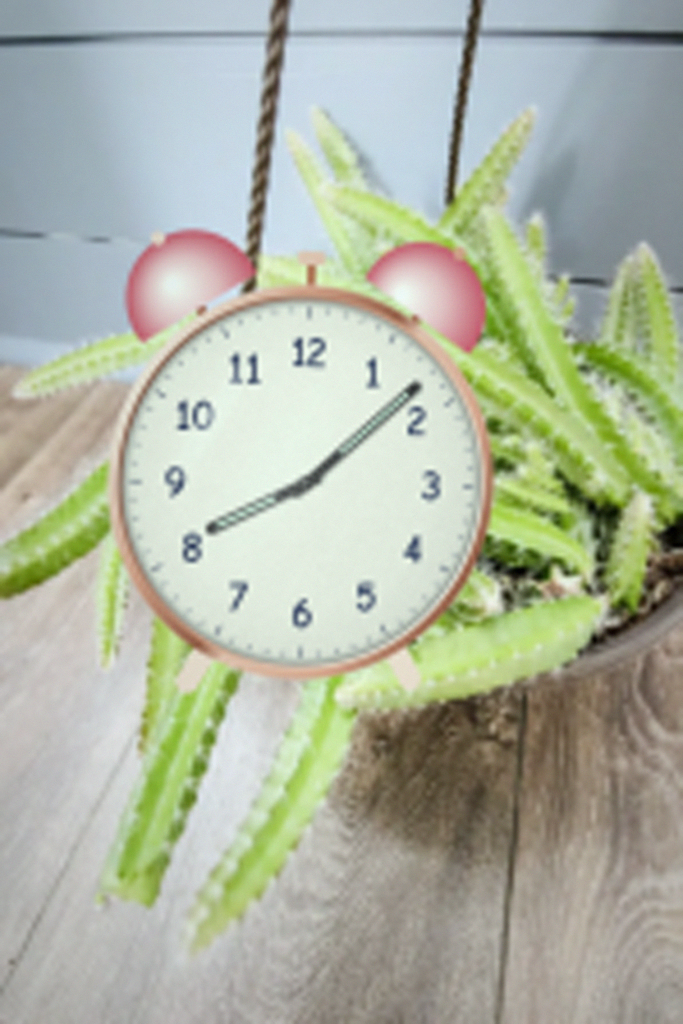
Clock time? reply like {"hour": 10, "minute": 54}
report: {"hour": 8, "minute": 8}
